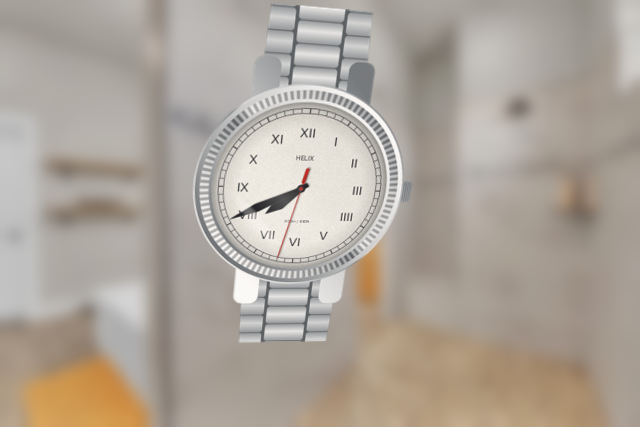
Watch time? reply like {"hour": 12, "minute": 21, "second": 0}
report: {"hour": 7, "minute": 40, "second": 32}
